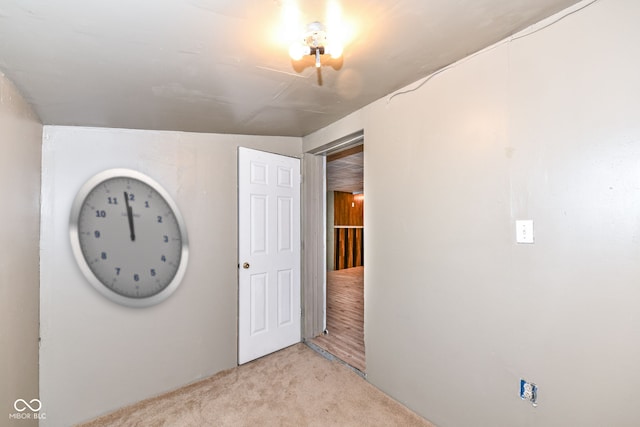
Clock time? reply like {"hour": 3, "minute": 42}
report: {"hour": 11, "minute": 59}
